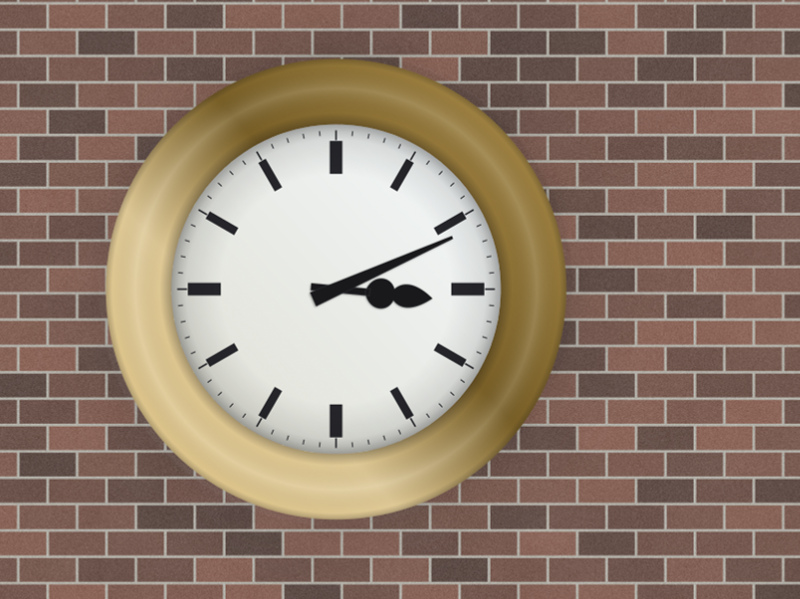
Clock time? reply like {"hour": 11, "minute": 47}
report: {"hour": 3, "minute": 11}
